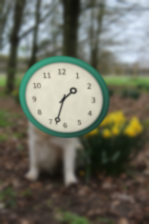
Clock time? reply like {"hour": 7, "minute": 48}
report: {"hour": 1, "minute": 33}
